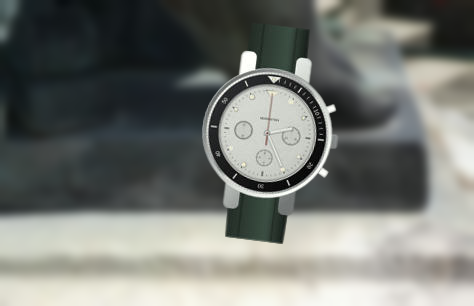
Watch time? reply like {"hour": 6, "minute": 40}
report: {"hour": 2, "minute": 25}
